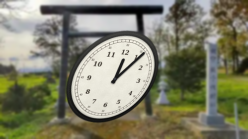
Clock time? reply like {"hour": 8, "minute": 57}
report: {"hour": 12, "minute": 6}
